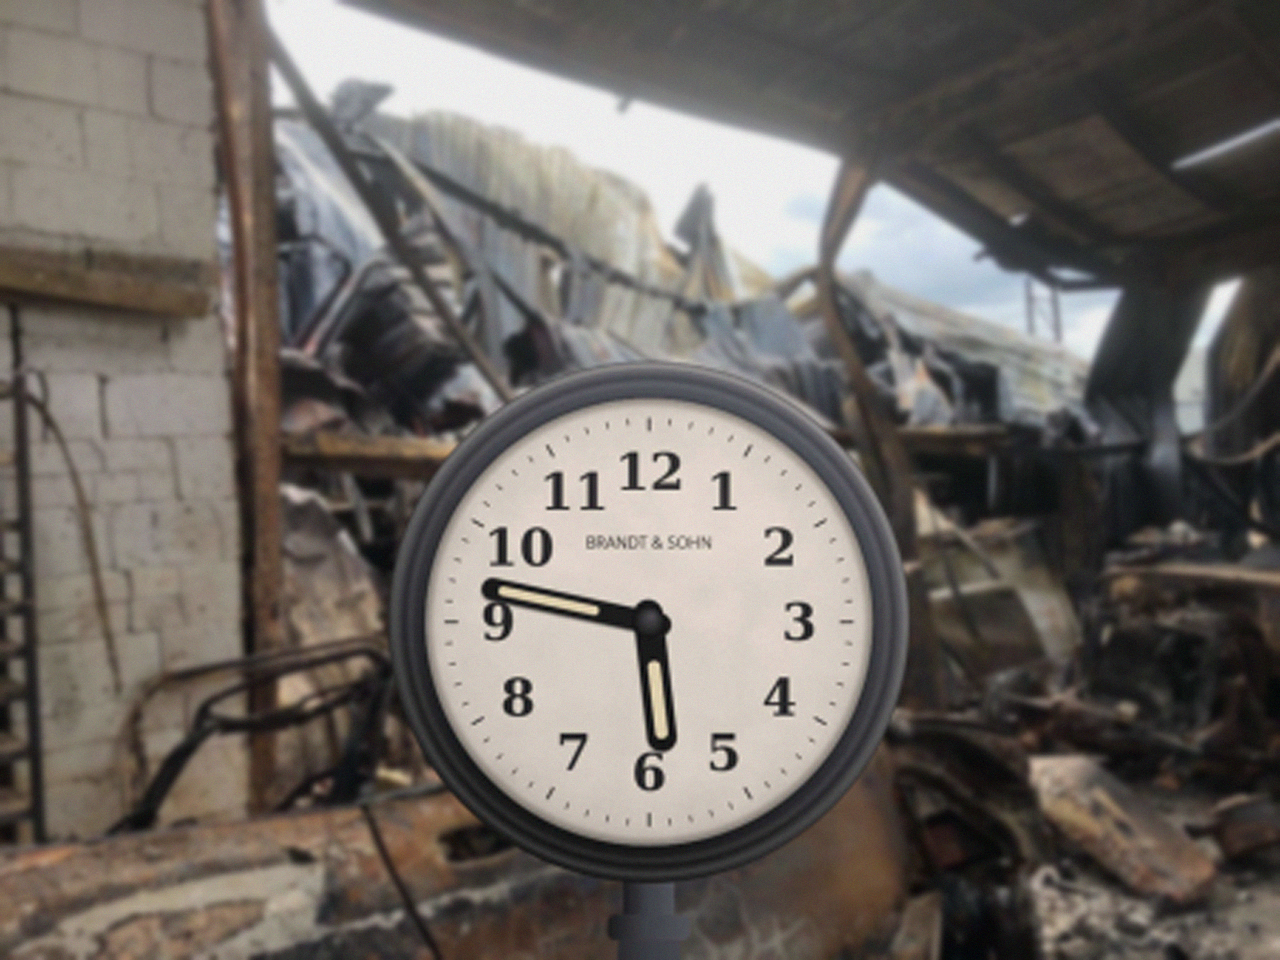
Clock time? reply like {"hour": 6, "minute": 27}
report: {"hour": 5, "minute": 47}
